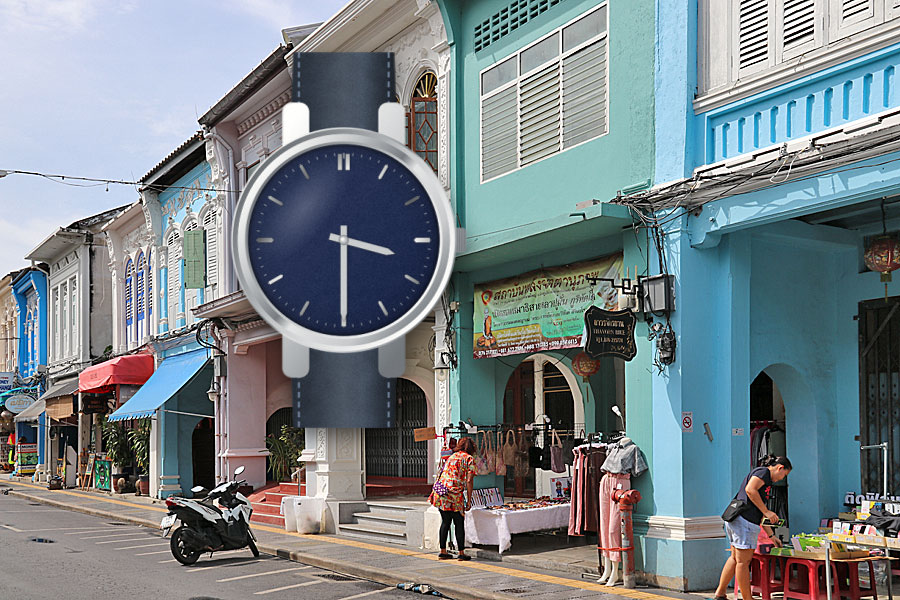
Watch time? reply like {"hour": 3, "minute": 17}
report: {"hour": 3, "minute": 30}
